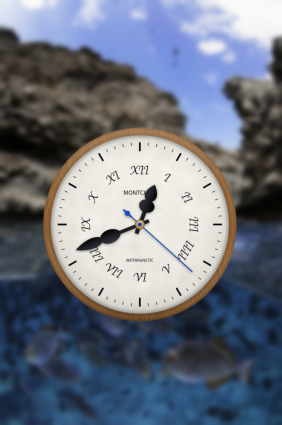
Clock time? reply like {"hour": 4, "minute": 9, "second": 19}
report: {"hour": 12, "minute": 41, "second": 22}
